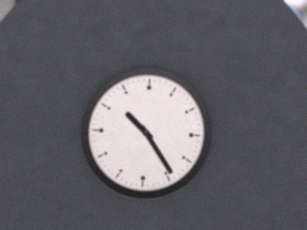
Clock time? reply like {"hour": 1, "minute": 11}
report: {"hour": 10, "minute": 24}
